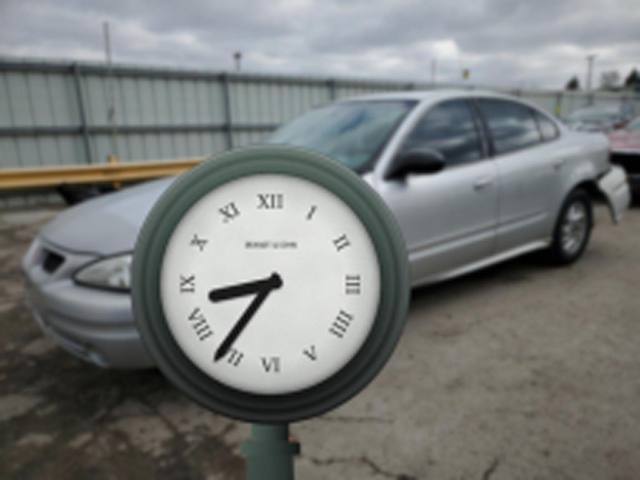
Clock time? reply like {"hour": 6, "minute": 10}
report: {"hour": 8, "minute": 36}
